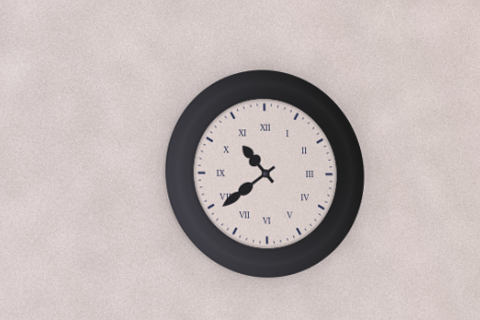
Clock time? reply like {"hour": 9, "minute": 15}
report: {"hour": 10, "minute": 39}
